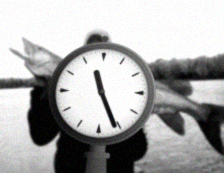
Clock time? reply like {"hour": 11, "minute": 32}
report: {"hour": 11, "minute": 26}
